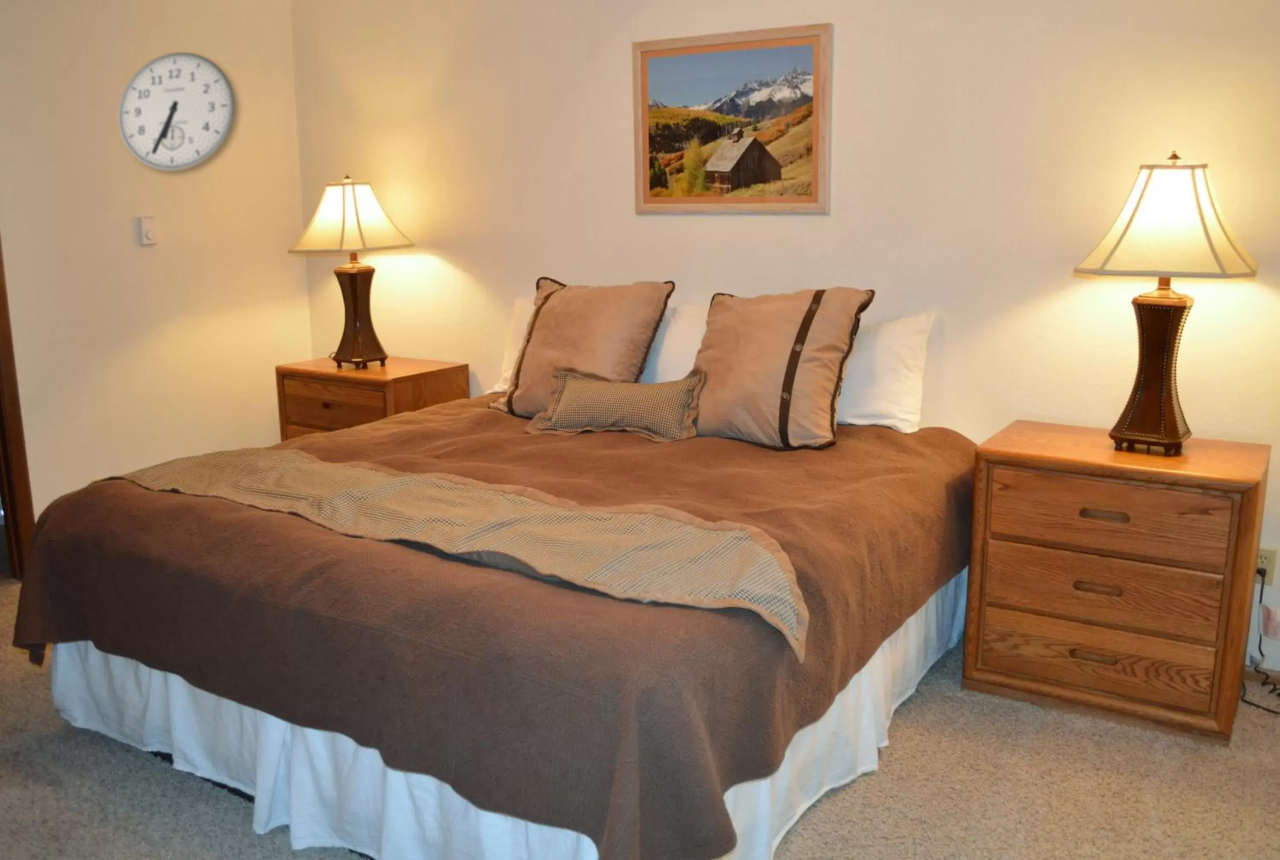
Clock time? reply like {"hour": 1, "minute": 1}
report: {"hour": 6, "minute": 34}
